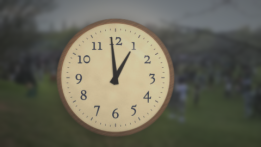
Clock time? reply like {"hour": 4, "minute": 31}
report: {"hour": 12, "minute": 59}
